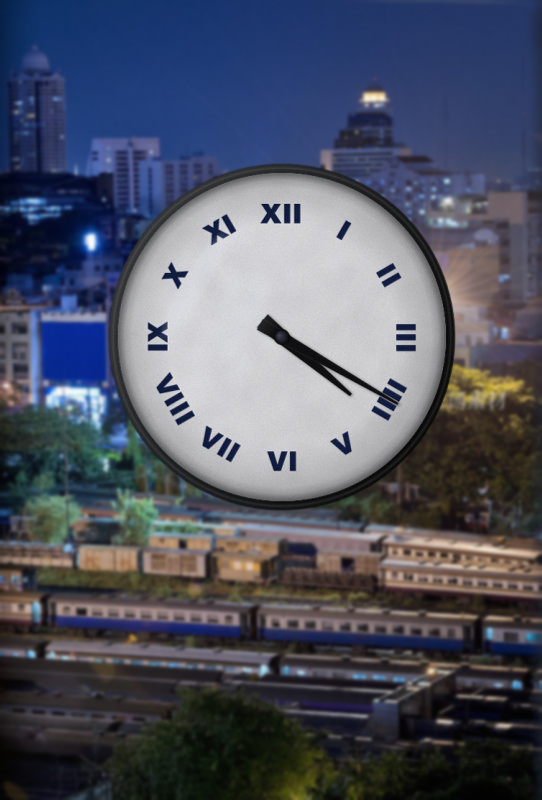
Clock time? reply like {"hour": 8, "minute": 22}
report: {"hour": 4, "minute": 20}
